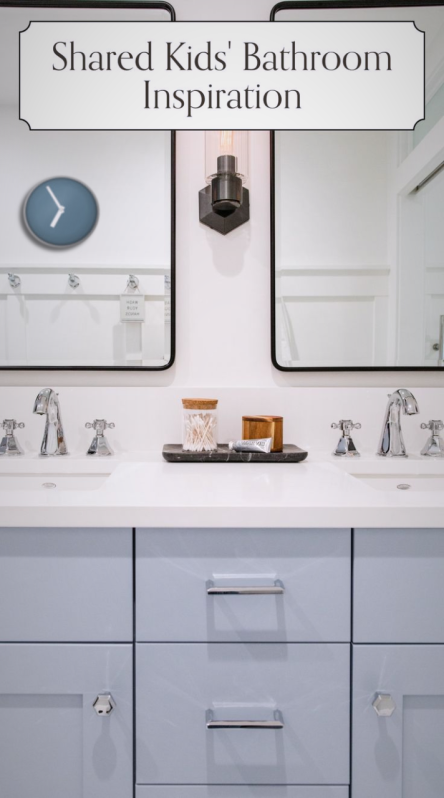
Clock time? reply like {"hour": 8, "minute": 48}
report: {"hour": 6, "minute": 55}
